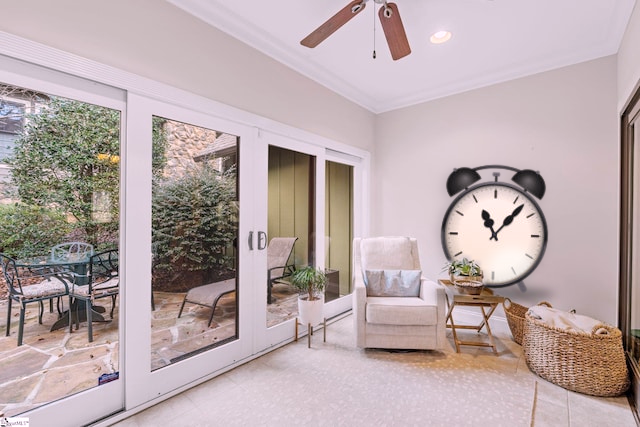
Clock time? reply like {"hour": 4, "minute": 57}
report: {"hour": 11, "minute": 7}
